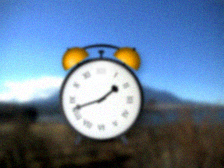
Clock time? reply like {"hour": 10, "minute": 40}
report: {"hour": 1, "minute": 42}
